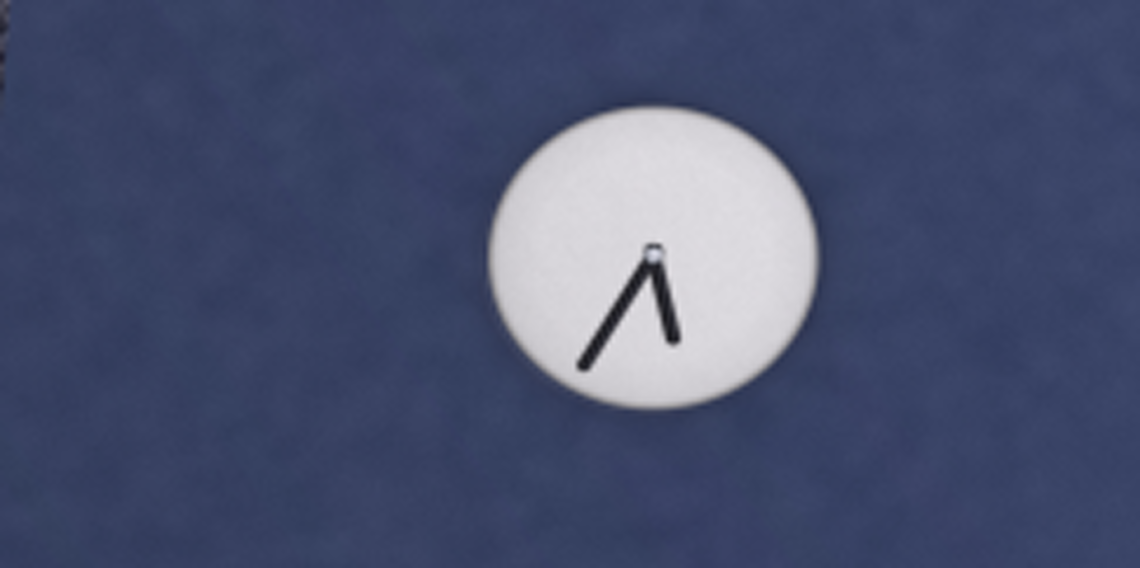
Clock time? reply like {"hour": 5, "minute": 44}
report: {"hour": 5, "minute": 35}
